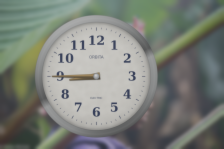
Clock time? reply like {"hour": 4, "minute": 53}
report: {"hour": 8, "minute": 45}
